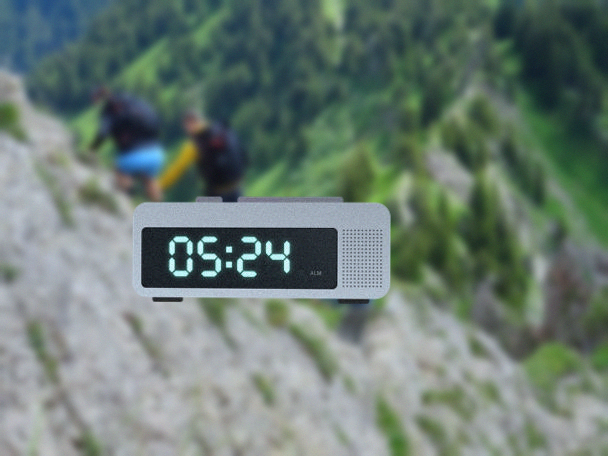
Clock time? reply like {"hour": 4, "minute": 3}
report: {"hour": 5, "minute": 24}
